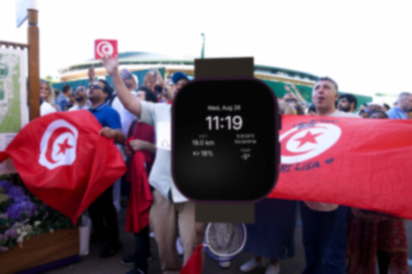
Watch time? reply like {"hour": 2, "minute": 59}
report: {"hour": 11, "minute": 19}
